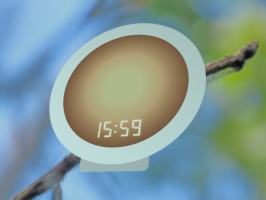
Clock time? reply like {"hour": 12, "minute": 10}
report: {"hour": 15, "minute": 59}
